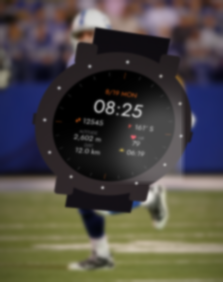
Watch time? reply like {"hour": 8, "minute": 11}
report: {"hour": 8, "minute": 25}
